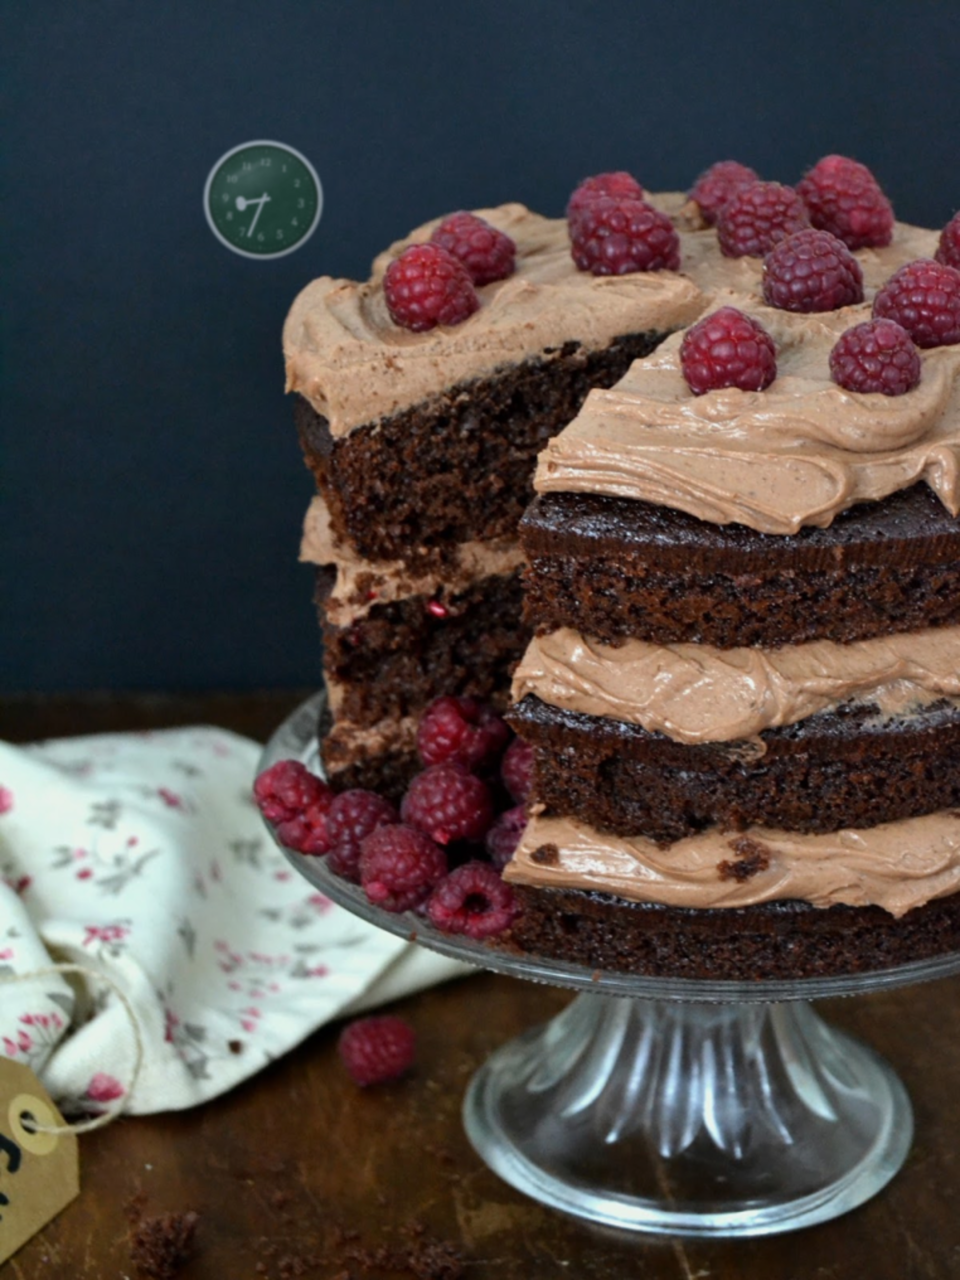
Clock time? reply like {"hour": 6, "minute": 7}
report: {"hour": 8, "minute": 33}
